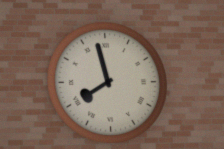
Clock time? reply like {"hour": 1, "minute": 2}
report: {"hour": 7, "minute": 58}
